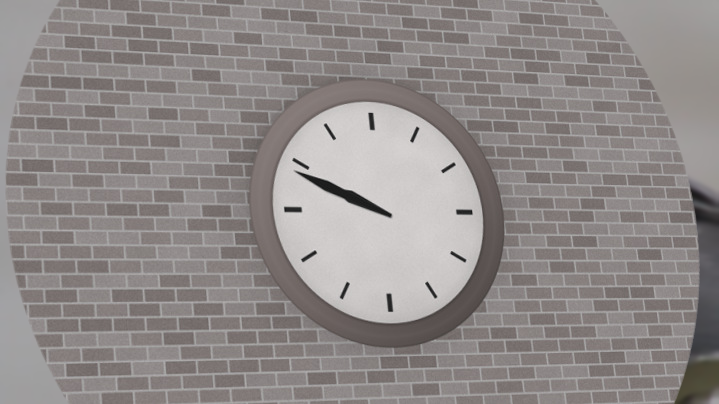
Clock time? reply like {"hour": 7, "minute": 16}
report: {"hour": 9, "minute": 49}
